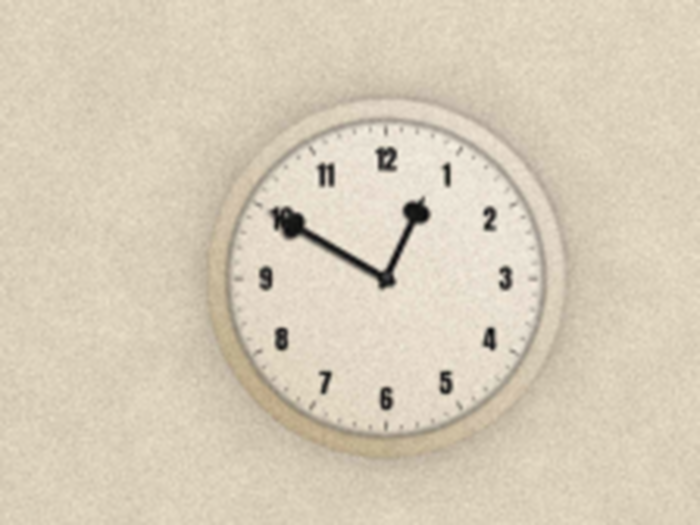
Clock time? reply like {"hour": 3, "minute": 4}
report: {"hour": 12, "minute": 50}
